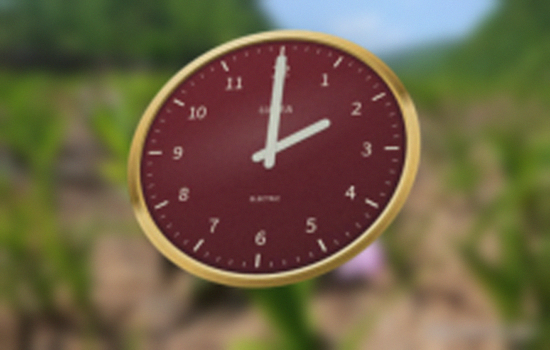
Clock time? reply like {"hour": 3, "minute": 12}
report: {"hour": 2, "minute": 0}
